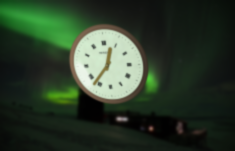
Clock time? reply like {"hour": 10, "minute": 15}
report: {"hour": 12, "minute": 37}
